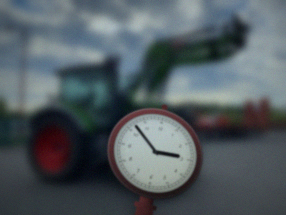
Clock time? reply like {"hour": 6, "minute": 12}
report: {"hour": 2, "minute": 52}
